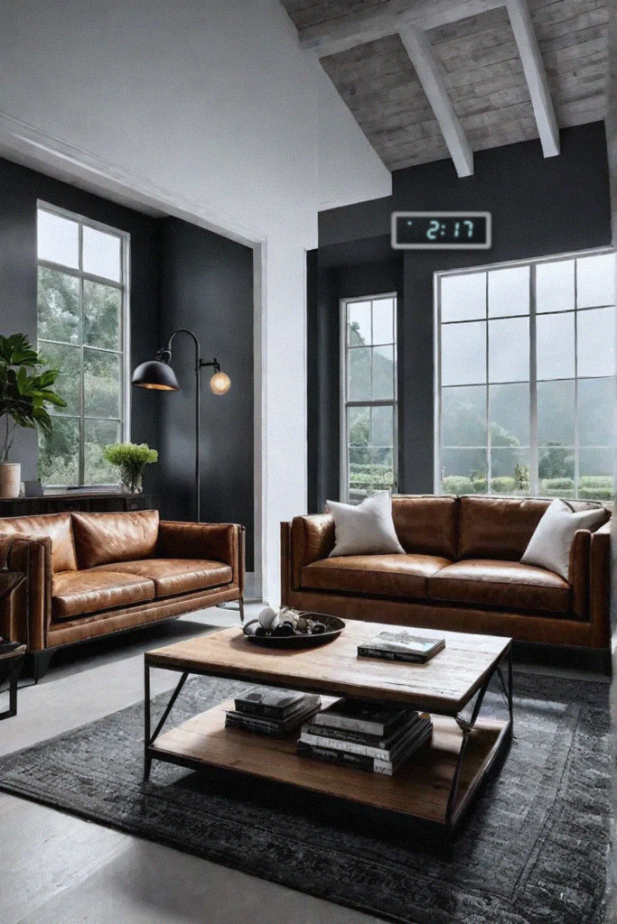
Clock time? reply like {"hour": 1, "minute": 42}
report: {"hour": 2, "minute": 17}
